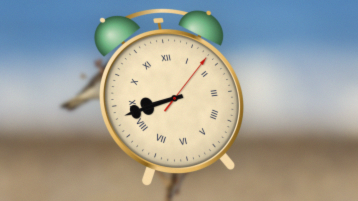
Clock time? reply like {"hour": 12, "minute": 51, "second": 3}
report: {"hour": 8, "minute": 43, "second": 8}
